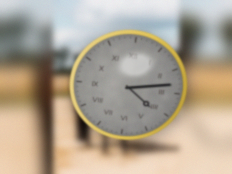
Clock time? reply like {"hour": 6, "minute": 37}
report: {"hour": 4, "minute": 13}
